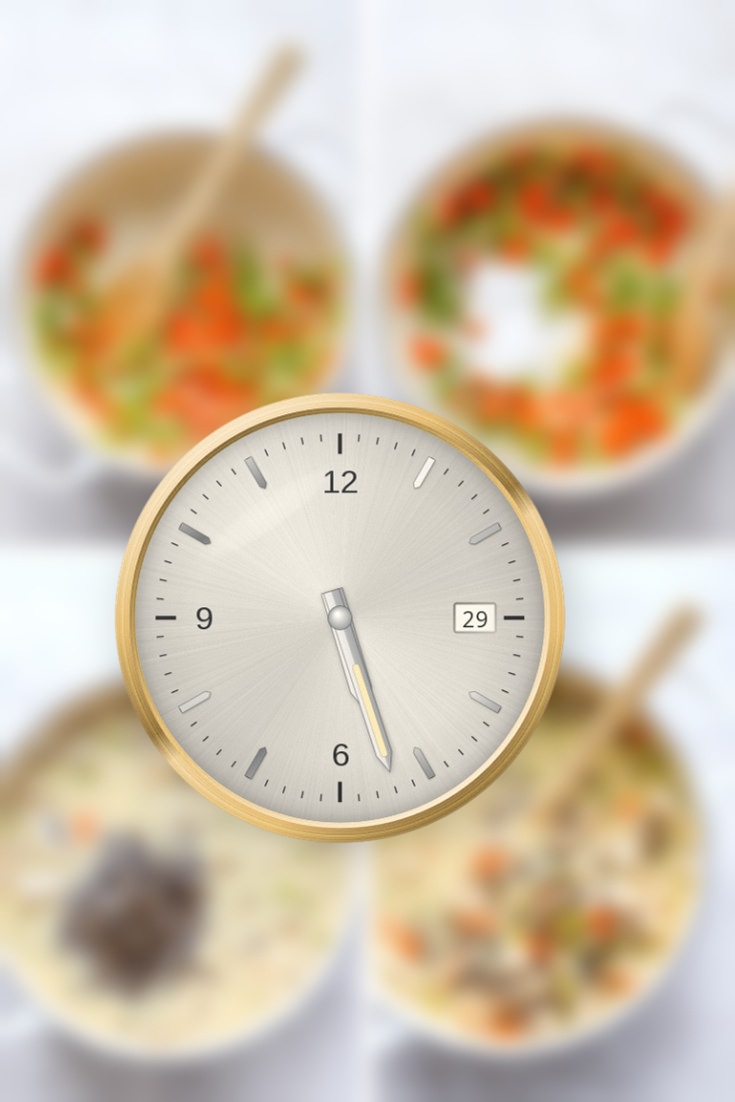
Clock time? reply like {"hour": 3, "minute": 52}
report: {"hour": 5, "minute": 27}
